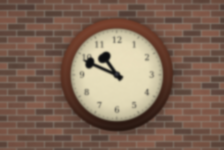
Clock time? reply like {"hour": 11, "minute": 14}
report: {"hour": 10, "minute": 49}
